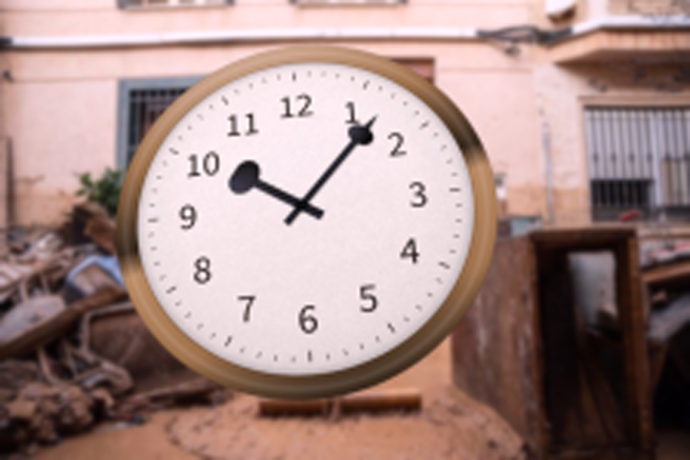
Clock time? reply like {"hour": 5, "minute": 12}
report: {"hour": 10, "minute": 7}
